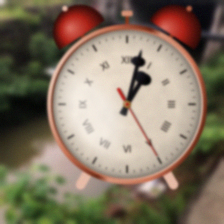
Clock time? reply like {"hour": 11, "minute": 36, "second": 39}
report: {"hour": 1, "minute": 2, "second": 25}
